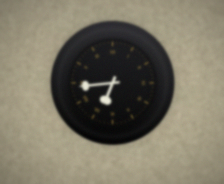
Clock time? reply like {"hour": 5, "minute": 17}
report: {"hour": 6, "minute": 44}
